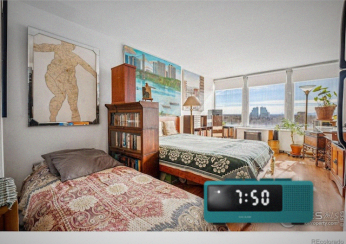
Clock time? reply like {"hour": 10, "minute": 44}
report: {"hour": 7, "minute": 50}
